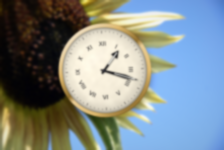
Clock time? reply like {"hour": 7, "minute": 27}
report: {"hour": 1, "minute": 18}
